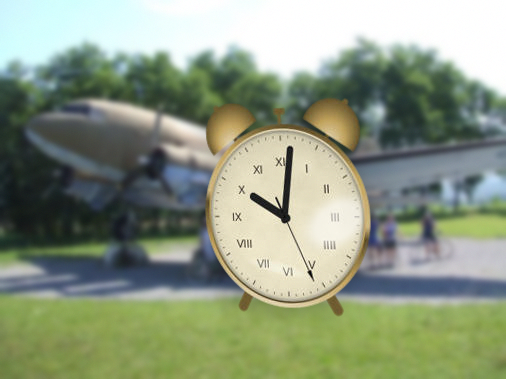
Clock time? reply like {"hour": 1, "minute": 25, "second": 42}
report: {"hour": 10, "minute": 1, "second": 26}
